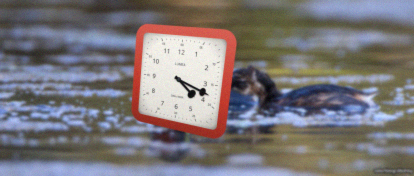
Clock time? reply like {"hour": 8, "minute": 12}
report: {"hour": 4, "minute": 18}
